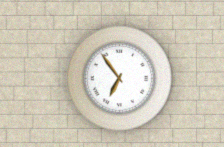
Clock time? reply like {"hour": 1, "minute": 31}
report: {"hour": 6, "minute": 54}
